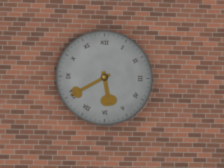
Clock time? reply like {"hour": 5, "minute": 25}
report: {"hour": 5, "minute": 40}
